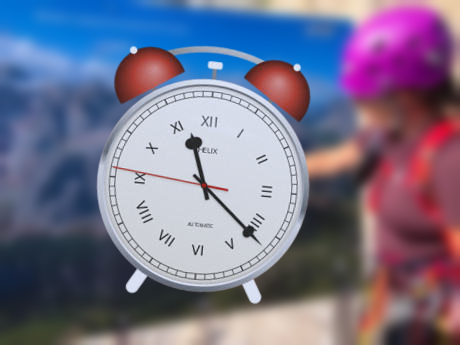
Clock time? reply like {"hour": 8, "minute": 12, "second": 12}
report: {"hour": 11, "minute": 21, "second": 46}
